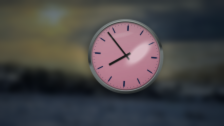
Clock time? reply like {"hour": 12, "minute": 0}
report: {"hour": 7, "minute": 53}
